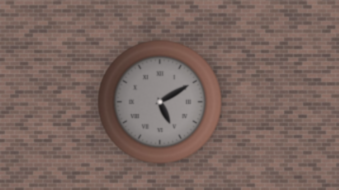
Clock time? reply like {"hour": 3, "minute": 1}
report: {"hour": 5, "minute": 10}
